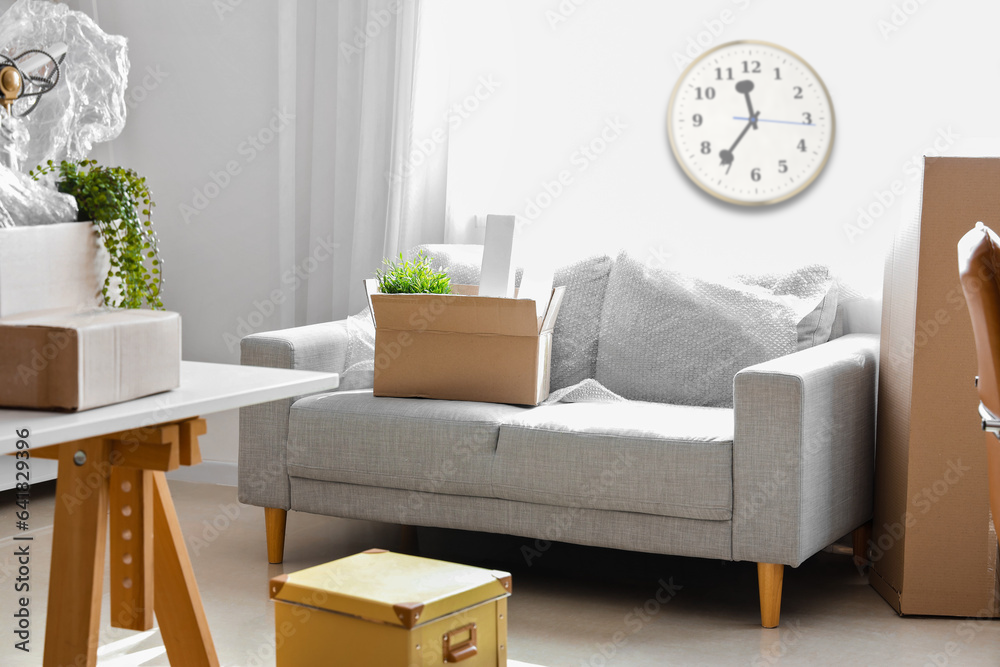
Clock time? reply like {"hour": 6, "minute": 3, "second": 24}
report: {"hour": 11, "minute": 36, "second": 16}
